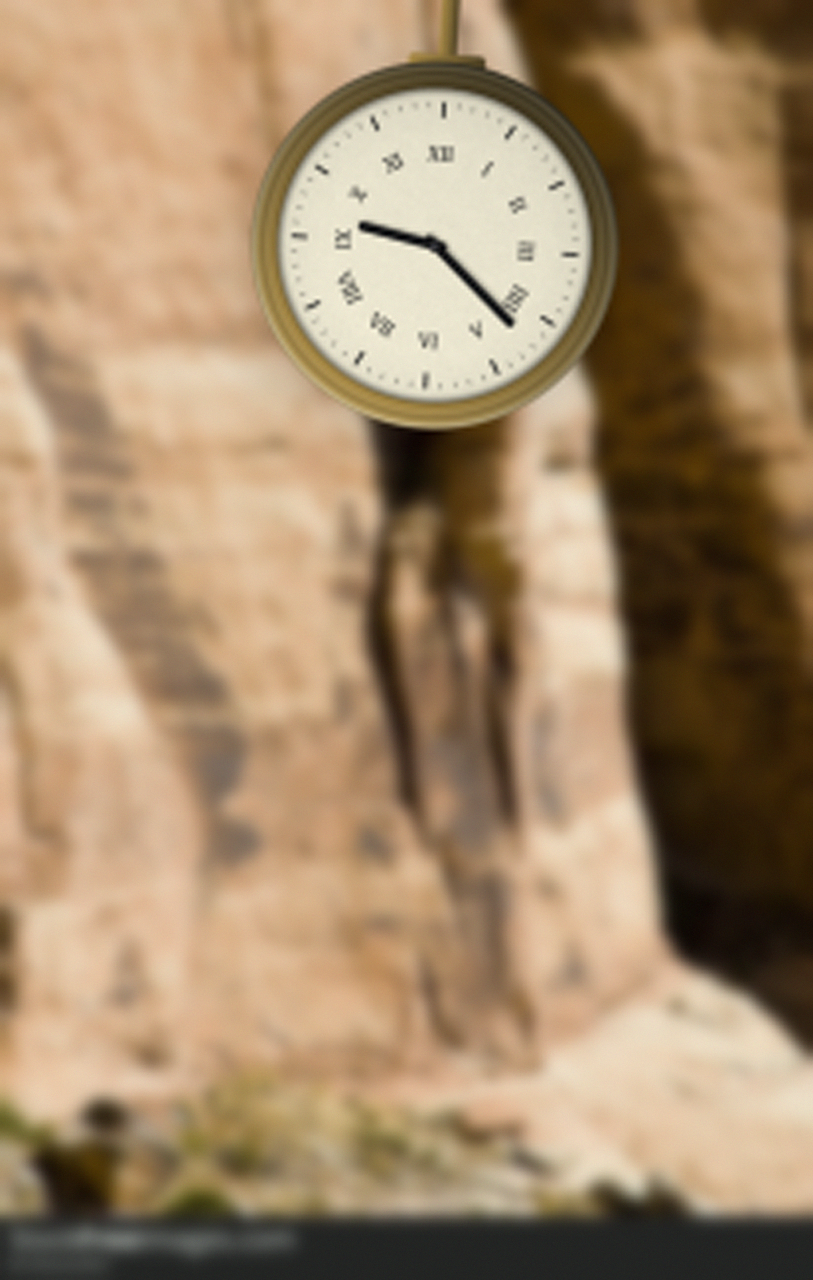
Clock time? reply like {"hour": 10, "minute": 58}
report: {"hour": 9, "minute": 22}
